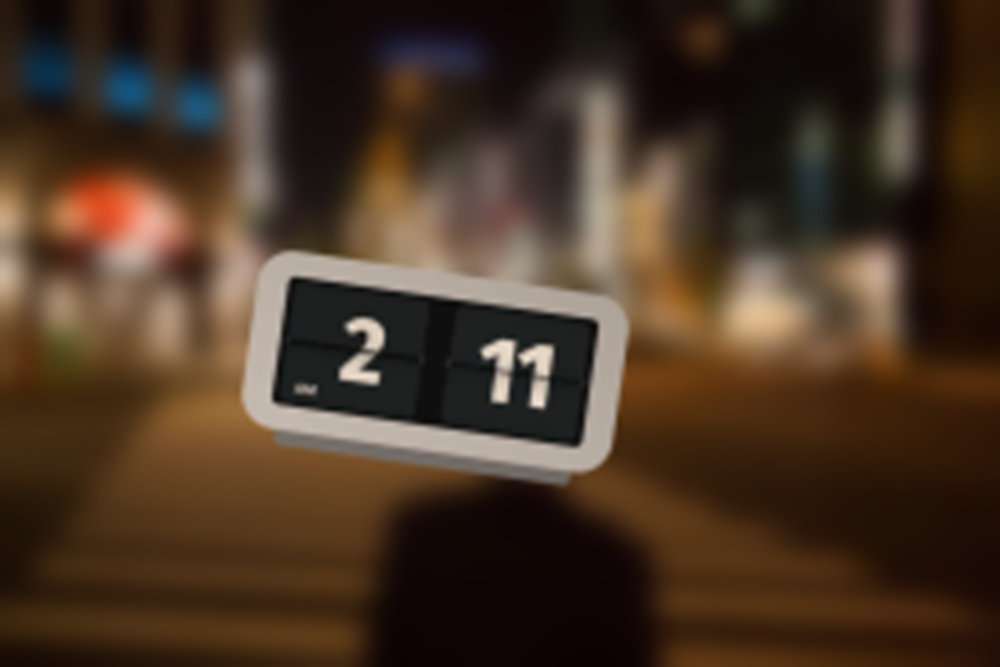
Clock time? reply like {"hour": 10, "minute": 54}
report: {"hour": 2, "minute": 11}
